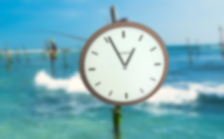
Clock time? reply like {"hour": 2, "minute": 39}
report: {"hour": 12, "minute": 56}
